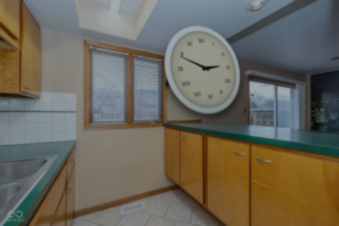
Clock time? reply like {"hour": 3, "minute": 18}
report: {"hour": 2, "minute": 49}
